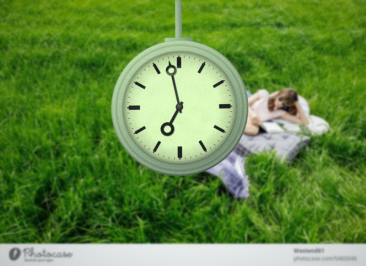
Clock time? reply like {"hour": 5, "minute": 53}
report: {"hour": 6, "minute": 58}
